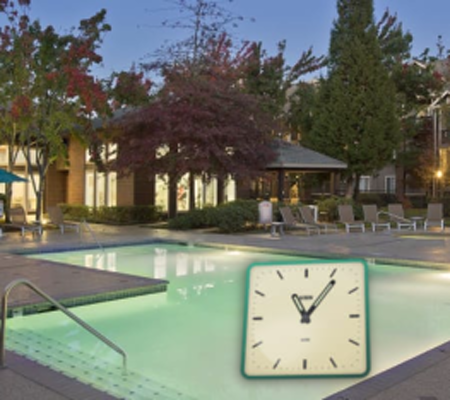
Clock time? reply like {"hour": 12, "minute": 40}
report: {"hour": 11, "minute": 6}
